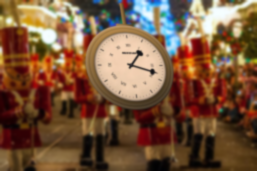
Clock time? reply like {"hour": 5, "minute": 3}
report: {"hour": 1, "minute": 18}
